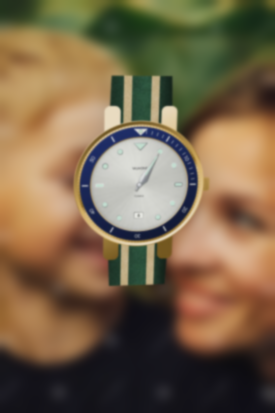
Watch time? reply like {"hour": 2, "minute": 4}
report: {"hour": 1, "minute": 5}
